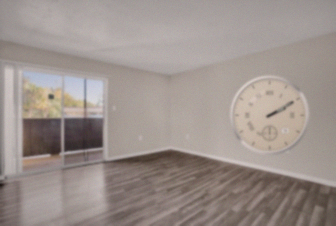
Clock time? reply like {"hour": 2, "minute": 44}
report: {"hour": 2, "minute": 10}
